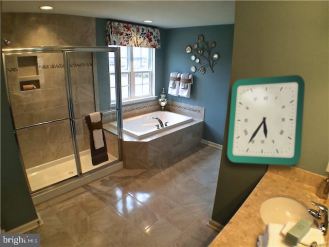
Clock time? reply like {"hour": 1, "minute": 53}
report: {"hour": 5, "minute": 36}
